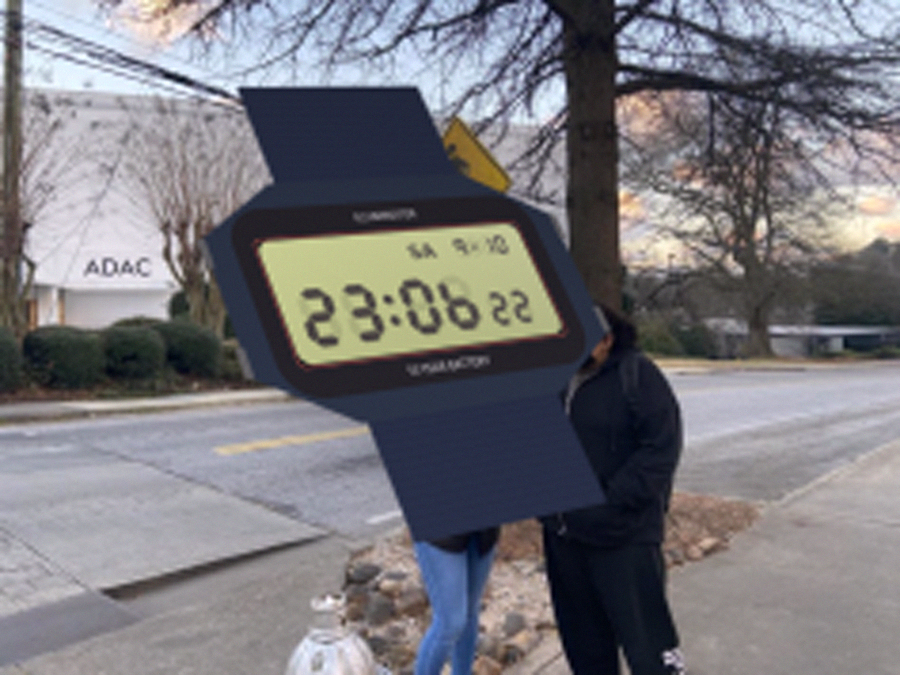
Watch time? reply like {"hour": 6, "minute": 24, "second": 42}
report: {"hour": 23, "minute": 6, "second": 22}
